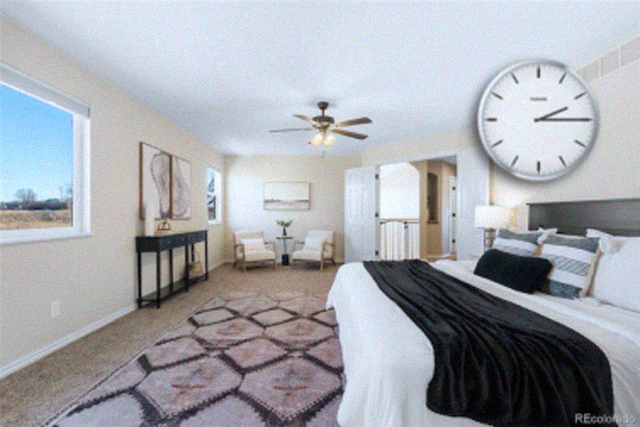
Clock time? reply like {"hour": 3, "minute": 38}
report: {"hour": 2, "minute": 15}
